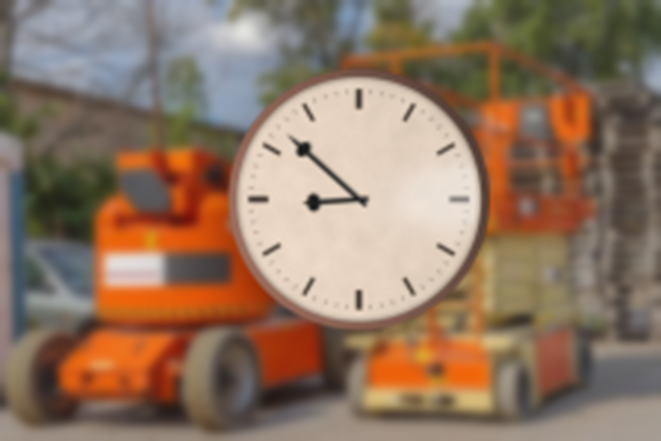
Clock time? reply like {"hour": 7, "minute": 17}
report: {"hour": 8, "minute": 52}
